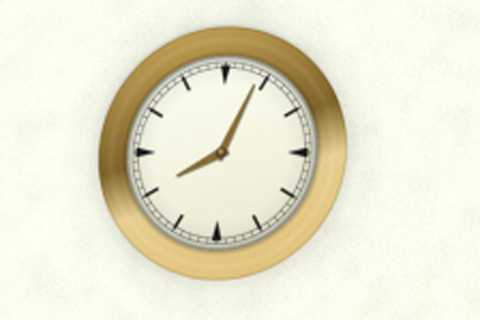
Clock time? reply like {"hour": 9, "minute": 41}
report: {"hour": 8, "minute": 4}
